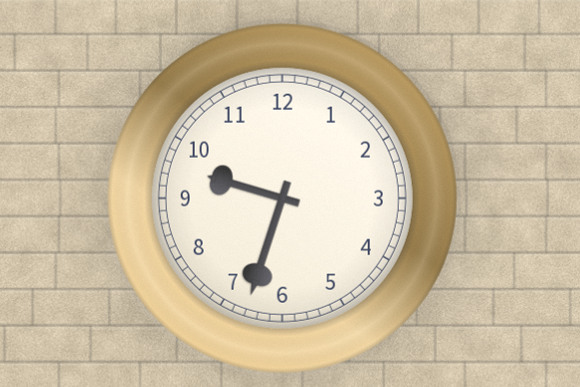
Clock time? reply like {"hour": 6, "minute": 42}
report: {"hour": 9, "minute": 33}
